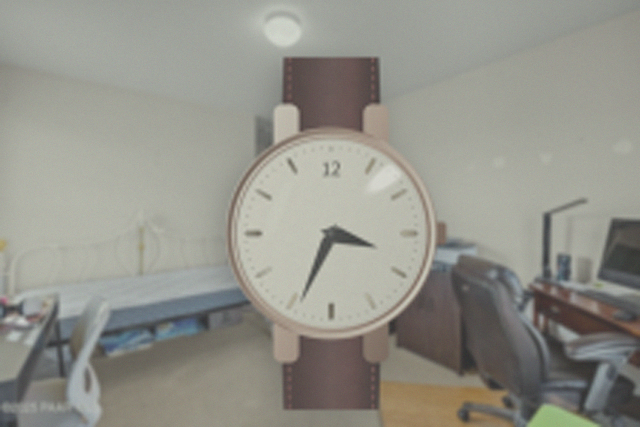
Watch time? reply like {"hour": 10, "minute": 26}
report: {"hour": 3, "minute": 34}
